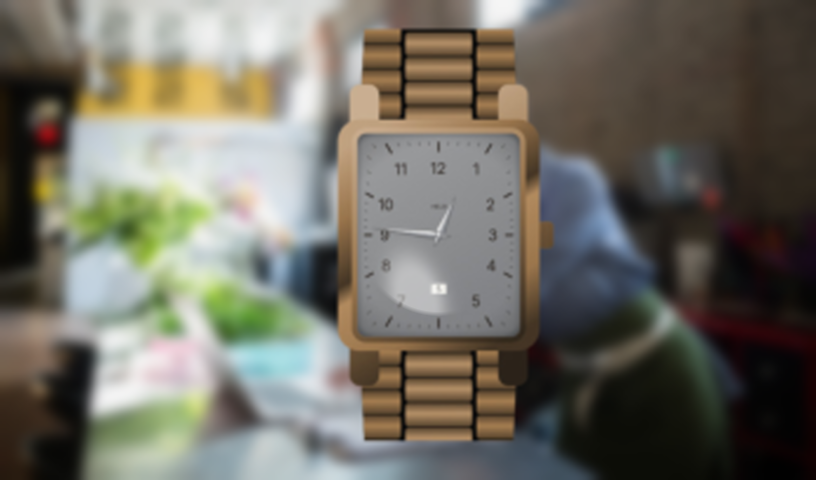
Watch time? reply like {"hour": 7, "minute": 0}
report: {"hour": 12, "minute": 46}
